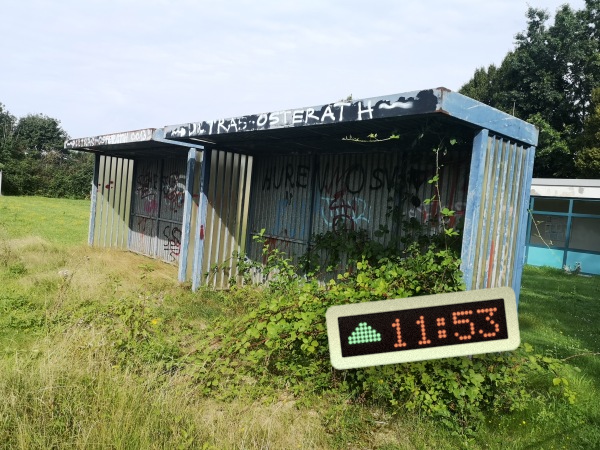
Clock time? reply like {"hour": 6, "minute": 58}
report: {"hour": 11, "minute": 53}
